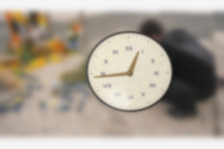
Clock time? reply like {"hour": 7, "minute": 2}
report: {"hour": 12, "minute": 44}
